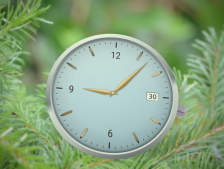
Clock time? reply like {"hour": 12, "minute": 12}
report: {"hour": 9, "minute": 7}
